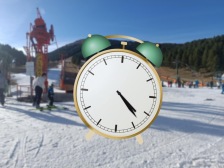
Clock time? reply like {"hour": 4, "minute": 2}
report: {"hour": 4, "minute": 23}
